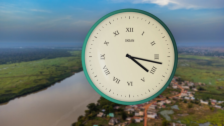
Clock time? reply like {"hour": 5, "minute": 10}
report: {"hour": 4, "minute": 17}
